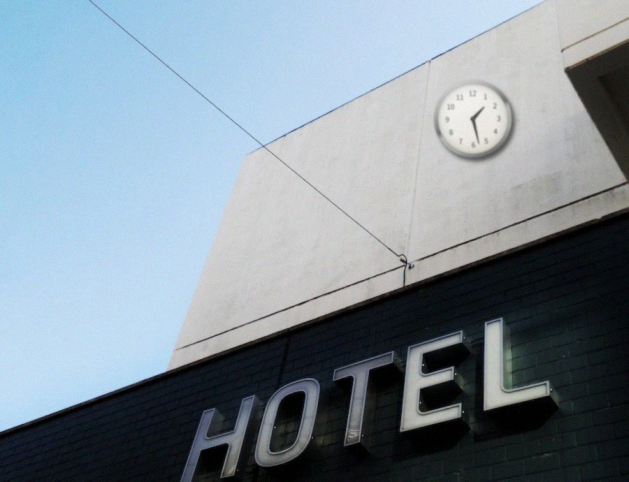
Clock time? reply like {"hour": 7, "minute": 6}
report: {"hour": 1, "minute": 28}
